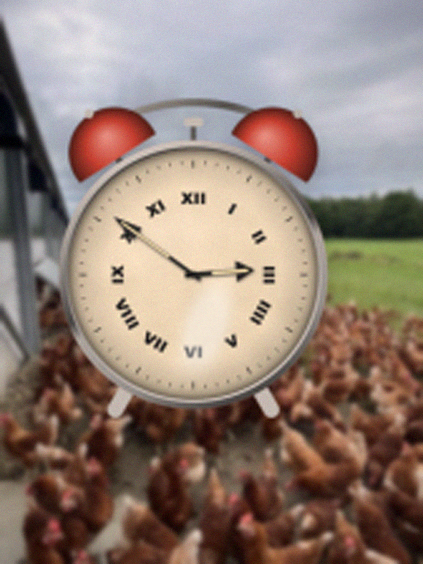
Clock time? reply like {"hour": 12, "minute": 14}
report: {"hour": 2, "minute": 51}
